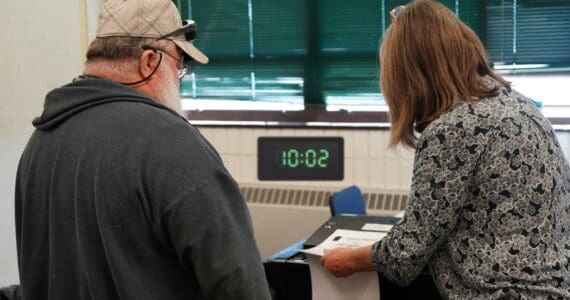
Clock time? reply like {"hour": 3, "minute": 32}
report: {"hour": 10, "minute": 2}
